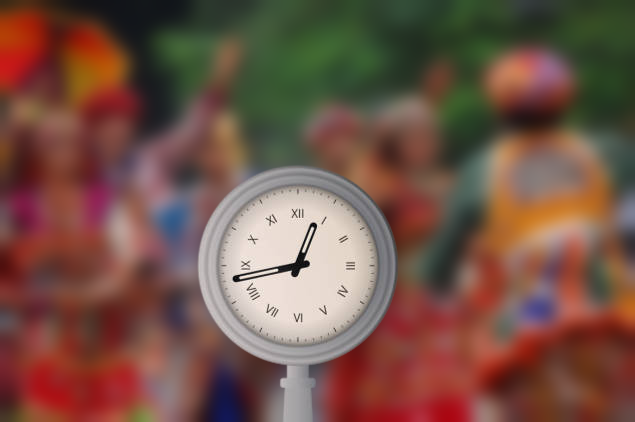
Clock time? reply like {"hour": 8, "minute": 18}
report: {"hour": 12, "minute": 43}
